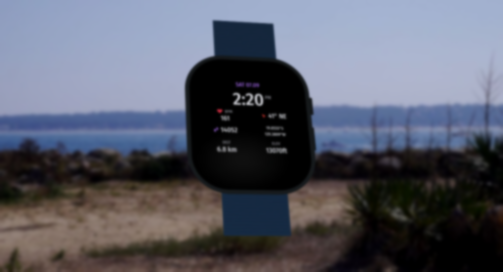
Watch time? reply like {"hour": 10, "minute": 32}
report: {"hour": 2, "minute": 20}
